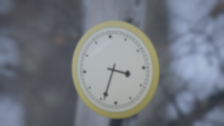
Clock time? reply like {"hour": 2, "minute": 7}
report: {"hour": 3, "minute": 34}
